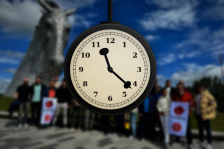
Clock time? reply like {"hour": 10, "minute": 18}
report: {"hour": 11, "minute": 22}
